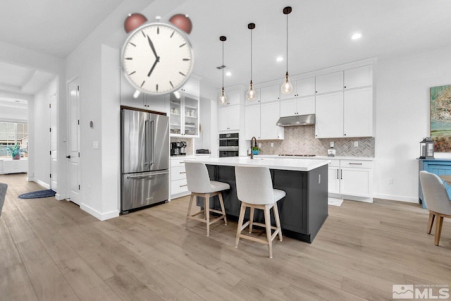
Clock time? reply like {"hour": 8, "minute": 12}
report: {"hour": 6, "minute": 56}
